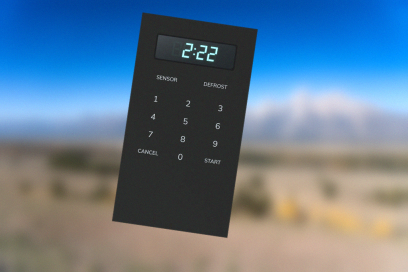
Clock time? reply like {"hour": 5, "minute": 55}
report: {"hour": 2, "minute": 22}
